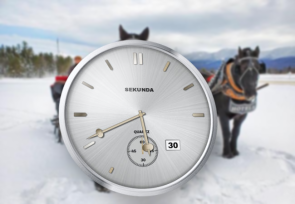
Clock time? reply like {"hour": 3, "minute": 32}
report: {"hour": 5, "minute": 41}
